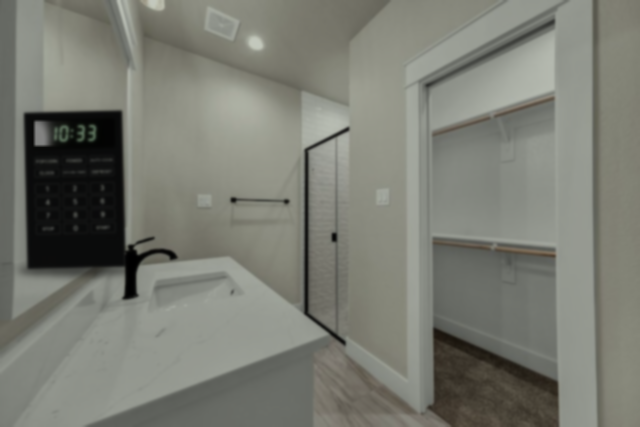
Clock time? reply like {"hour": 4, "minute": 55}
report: {"hour": 10, "minute": 33}
